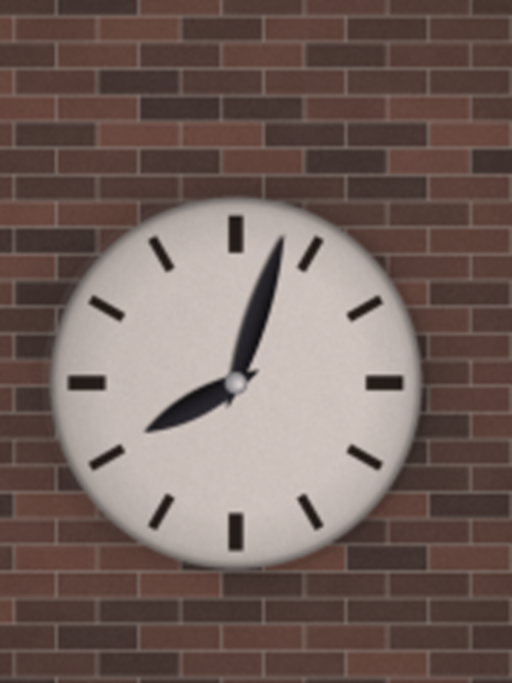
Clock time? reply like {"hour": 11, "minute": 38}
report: {"hour": 8, "minute": 3}
